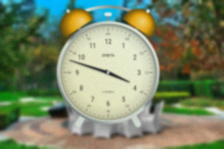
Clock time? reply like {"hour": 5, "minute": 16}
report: {"hour": 3, "minute": 48}
